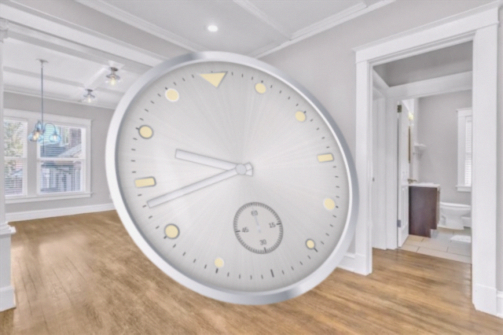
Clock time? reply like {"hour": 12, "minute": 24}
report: {"hour": 9, "minute": 43}
